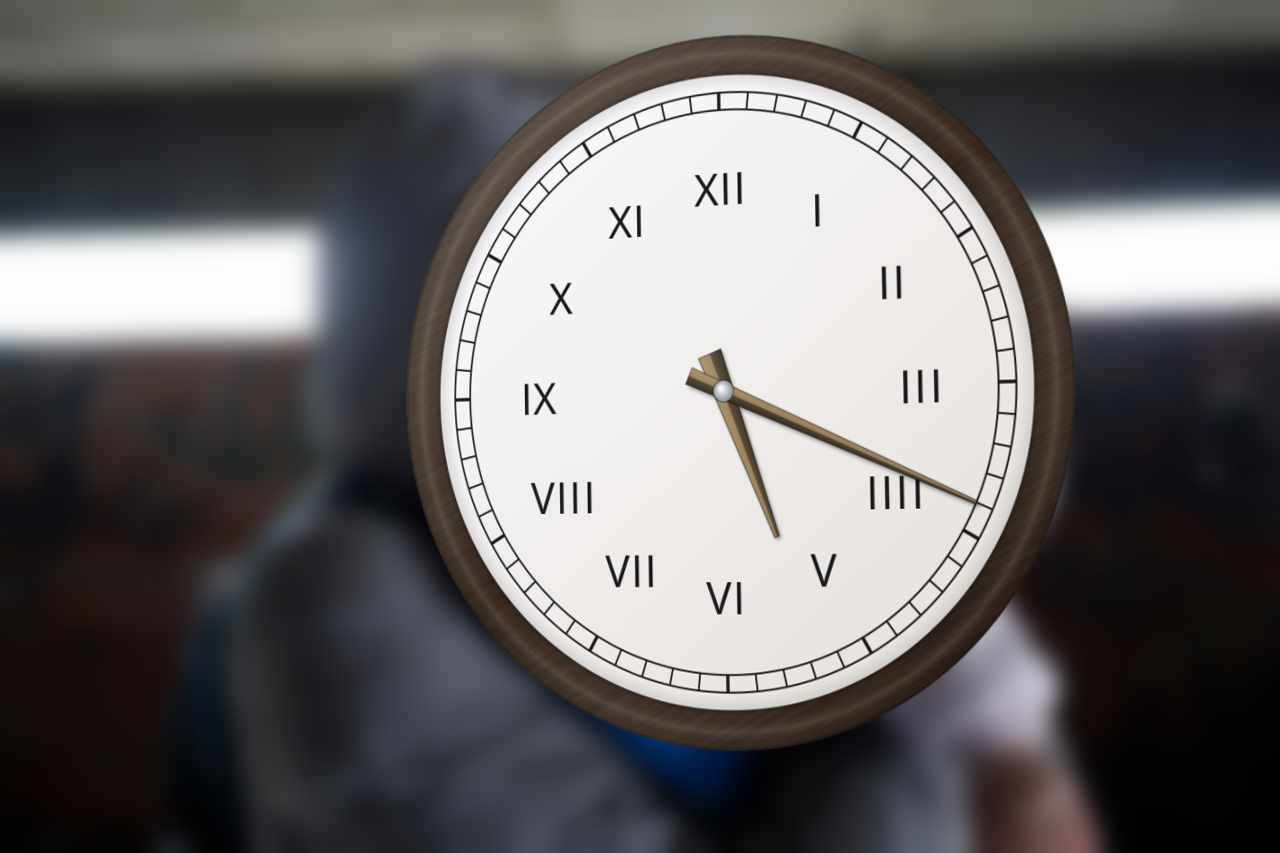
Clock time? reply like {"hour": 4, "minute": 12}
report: {"hour": 5, "minute": 19}
